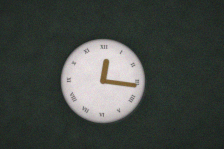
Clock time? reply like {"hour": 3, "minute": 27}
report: {"hour": 12, "minute": 16}
